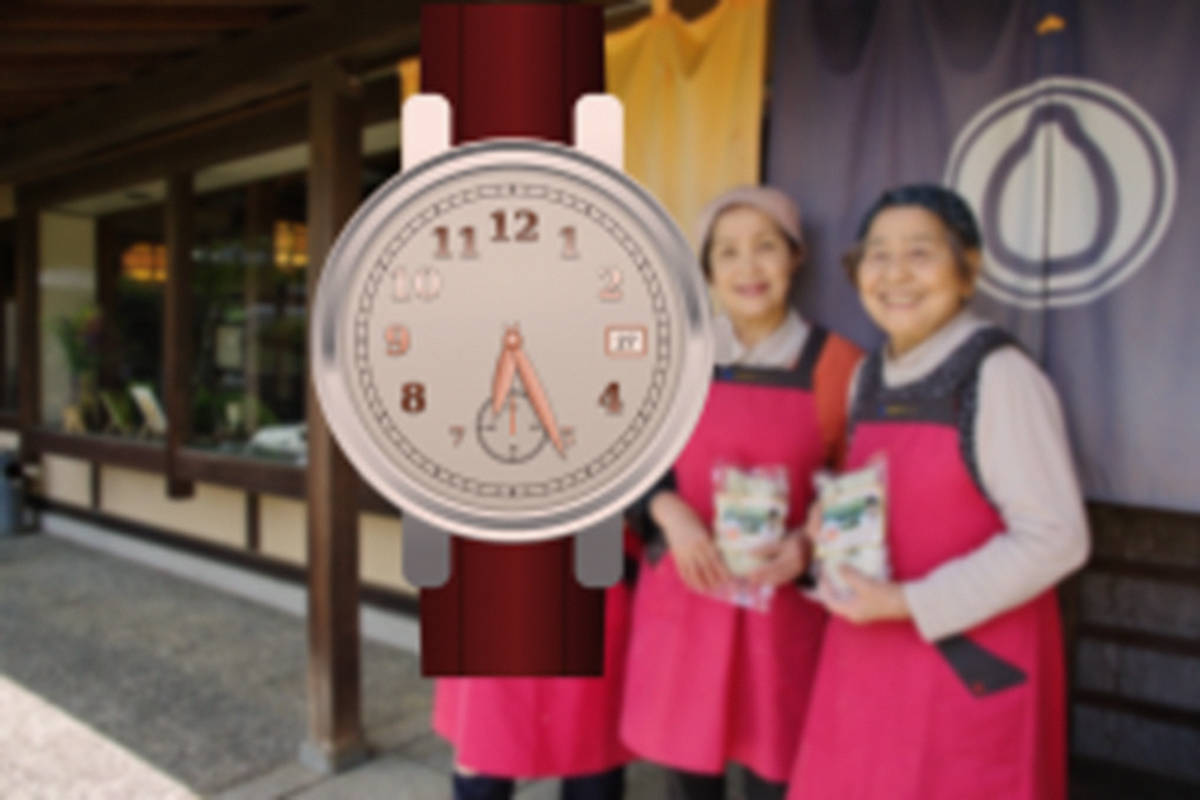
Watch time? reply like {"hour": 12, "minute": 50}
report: {"hour": 6, "minute": 26}
